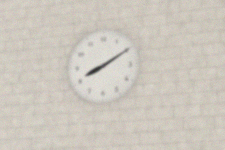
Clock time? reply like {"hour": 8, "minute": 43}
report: {"hour": 8, "minute": 10}
